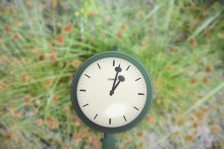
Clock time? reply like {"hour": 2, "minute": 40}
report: {"hour": 1, "minute": 2}
